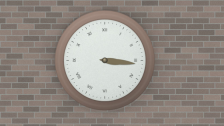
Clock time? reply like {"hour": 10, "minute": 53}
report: {"hour": 3, "minute": 16}
